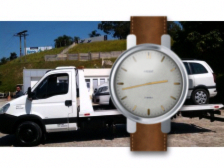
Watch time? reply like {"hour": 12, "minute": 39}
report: {"hour": 2, "minute": 43}
